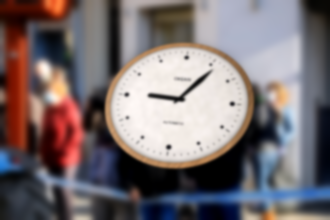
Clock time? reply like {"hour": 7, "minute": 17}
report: {"hour": 9, "minute": 6}
